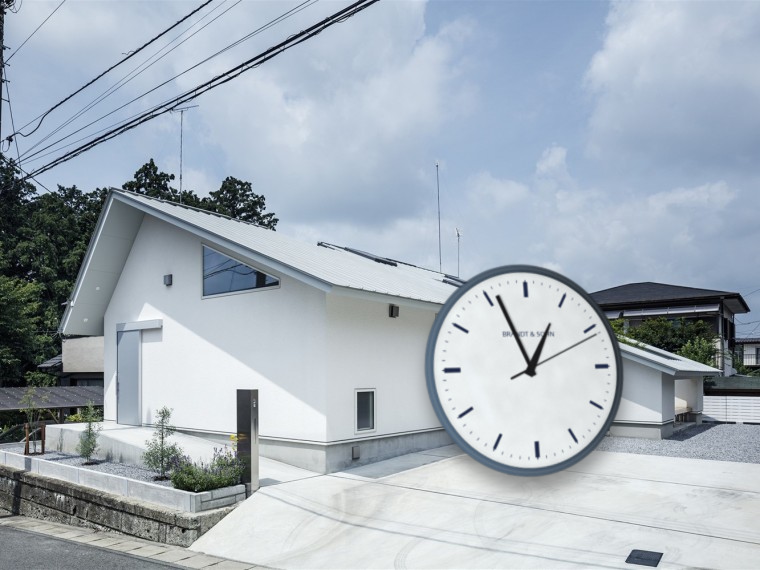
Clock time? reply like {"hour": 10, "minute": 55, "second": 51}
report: {"hour": 12, "minute": 56, "second": 11}
